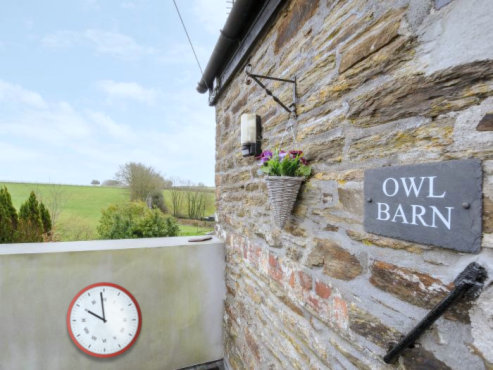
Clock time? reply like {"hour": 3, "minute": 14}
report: {"hour": 9, "minute": 59}
